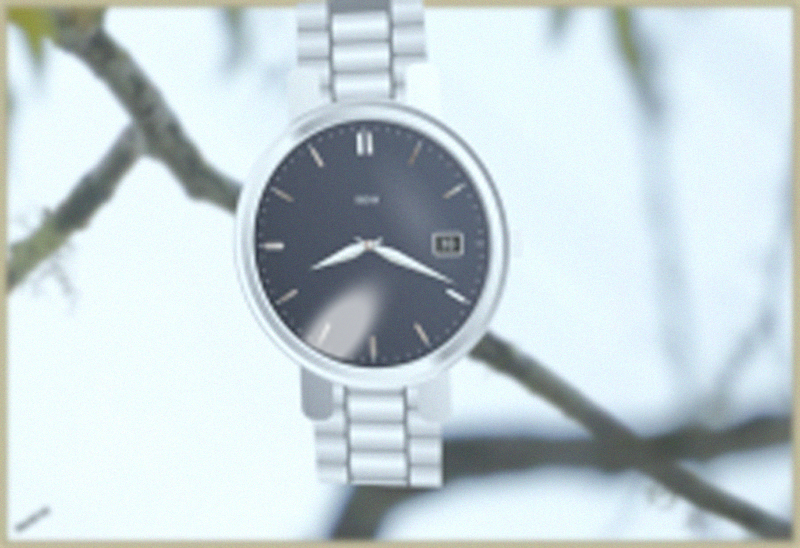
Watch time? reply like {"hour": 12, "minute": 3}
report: {"hour": 8, "minute": 19}
